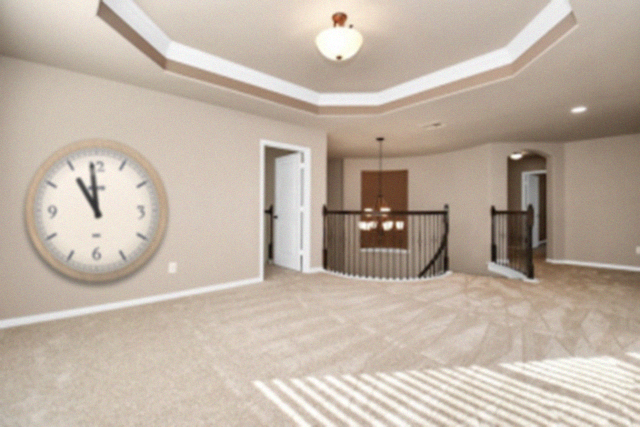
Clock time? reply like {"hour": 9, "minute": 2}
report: {"hour": 10, "minute": 59}
